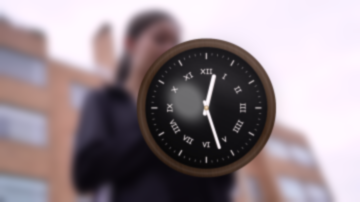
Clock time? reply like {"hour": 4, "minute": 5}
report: {"hour": 12, "minute": 27}
